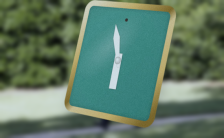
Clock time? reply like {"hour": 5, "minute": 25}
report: {"hour": 5, "minute": 57}
